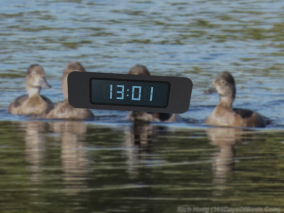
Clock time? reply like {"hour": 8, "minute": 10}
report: {"hour": 13, "minute": 1}
